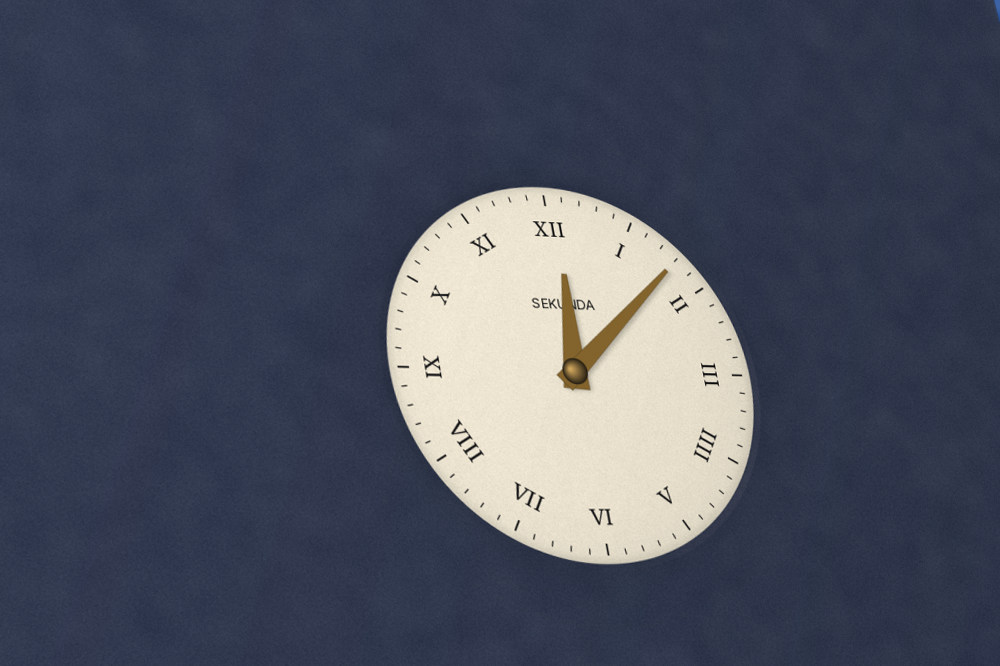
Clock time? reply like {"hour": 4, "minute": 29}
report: {"hour": 12, "minute": 8}
